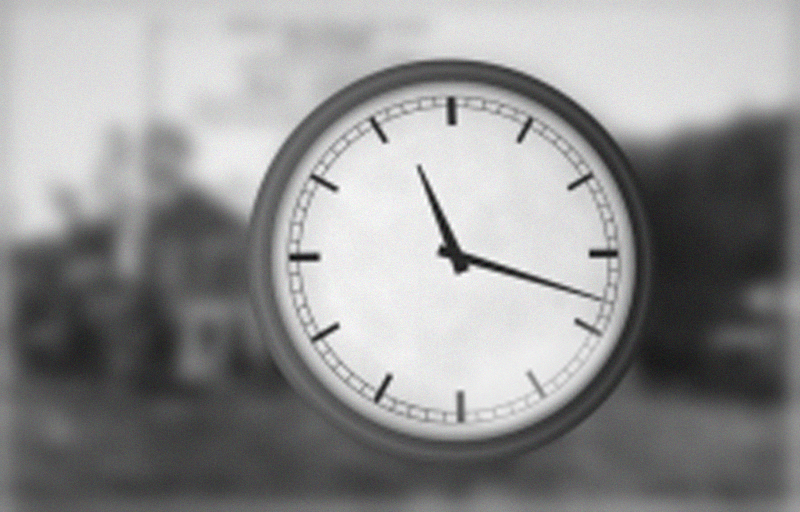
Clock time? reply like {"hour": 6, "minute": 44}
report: {"hour": 11, "minute": 18}
